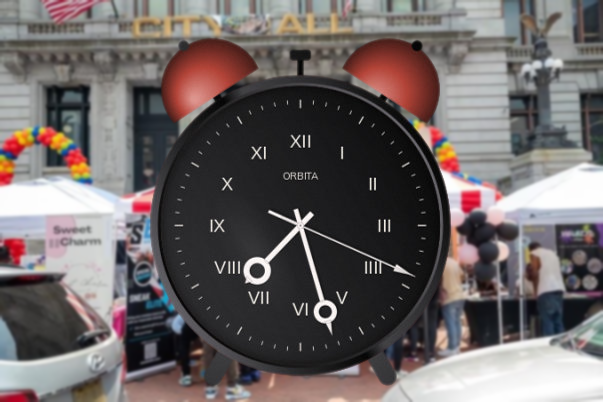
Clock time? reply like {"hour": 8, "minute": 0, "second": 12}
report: {"hour": 7, "minute": 27, "second": 19}
